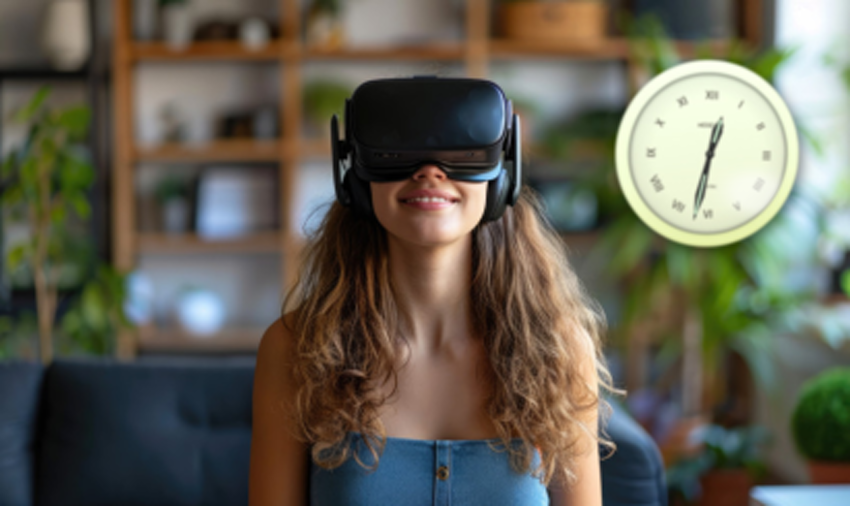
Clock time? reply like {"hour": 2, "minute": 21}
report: {"hour": 12, "minute": 32}
